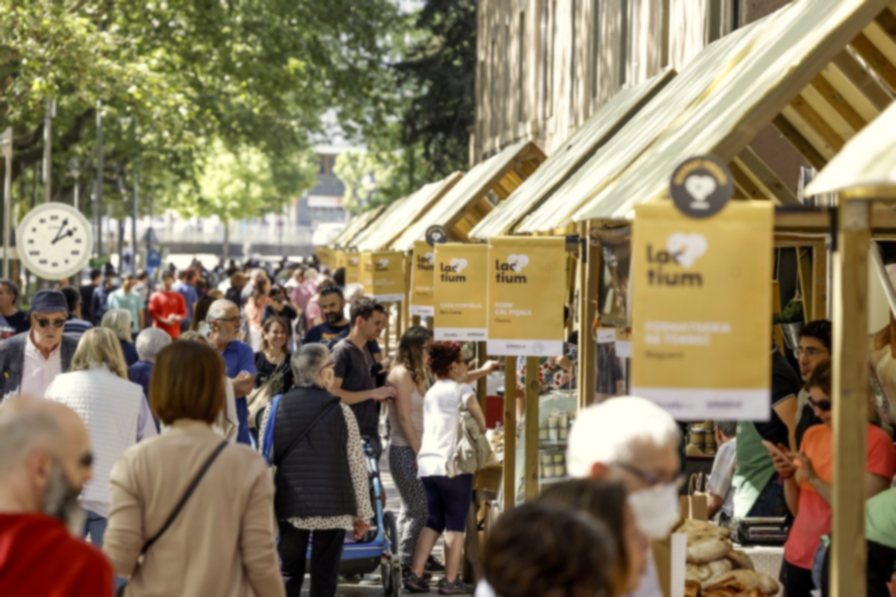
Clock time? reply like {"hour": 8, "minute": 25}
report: {"hour": 2, "minute": 5}
